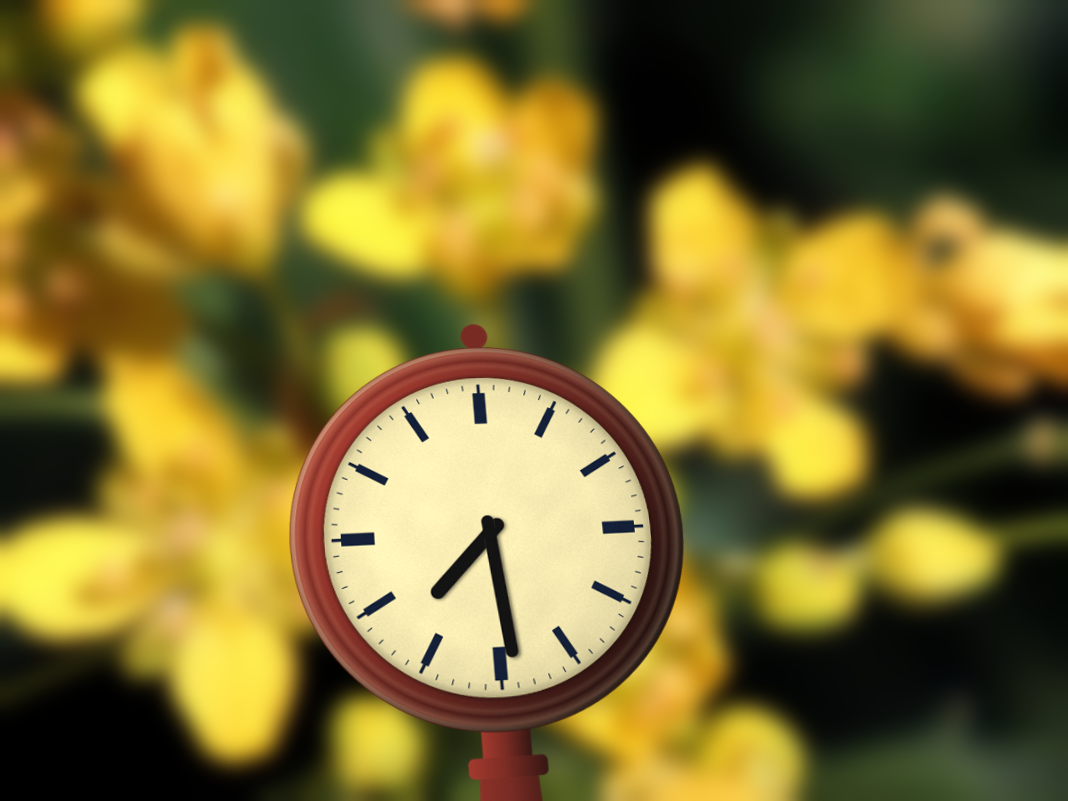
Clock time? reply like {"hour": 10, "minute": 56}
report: {"hour": 7, "minute": 29}
